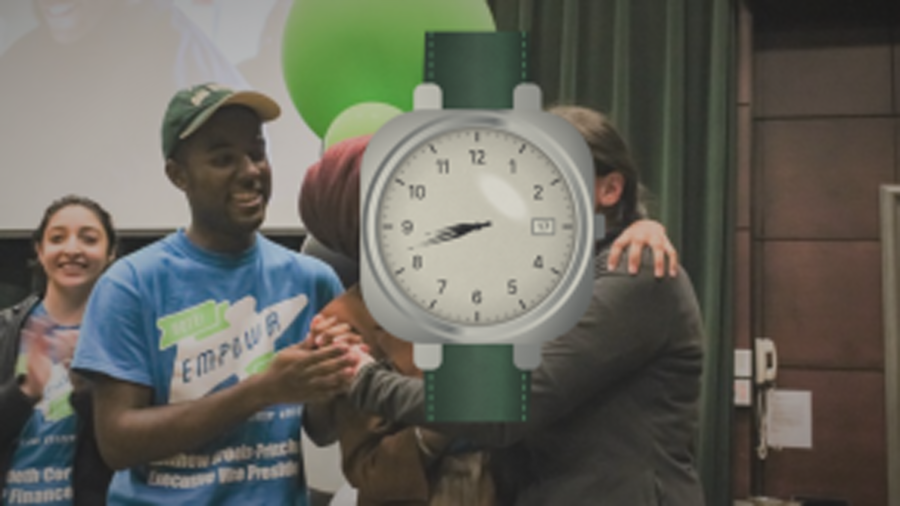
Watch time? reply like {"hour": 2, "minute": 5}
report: {"hour": 8, "minute": 42}
